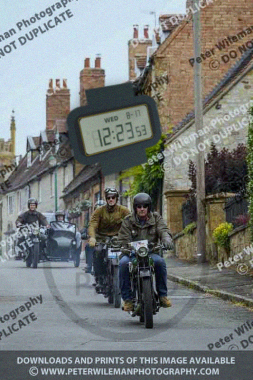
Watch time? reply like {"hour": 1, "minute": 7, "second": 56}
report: {"hour": 12, "minute": 23, "second": 53}
